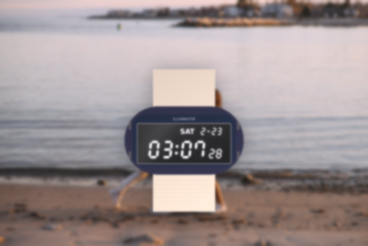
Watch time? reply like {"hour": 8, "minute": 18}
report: {"hour": 3, "minute": 7}
